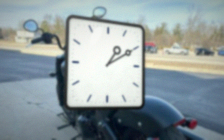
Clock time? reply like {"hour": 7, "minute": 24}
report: {"hour": 1, "minute": 10}
